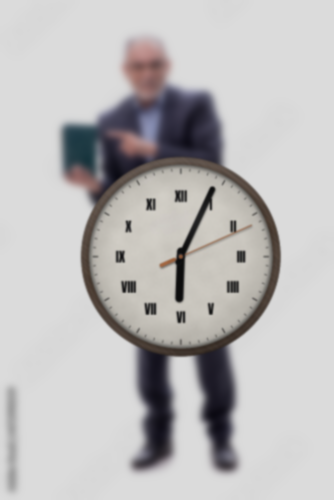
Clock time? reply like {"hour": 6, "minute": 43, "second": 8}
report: {"hour": 6, "minute": 4, "second": 11}
